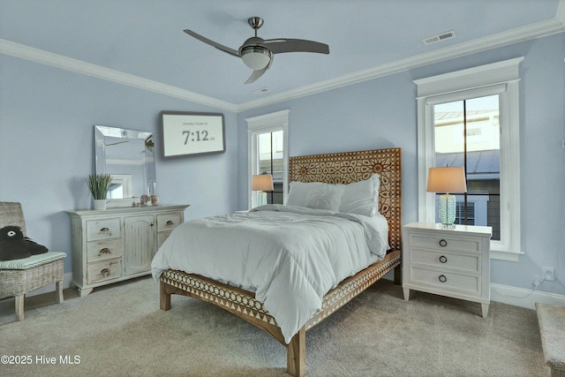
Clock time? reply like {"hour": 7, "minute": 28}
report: {"hour": 7, "minute": 12}
